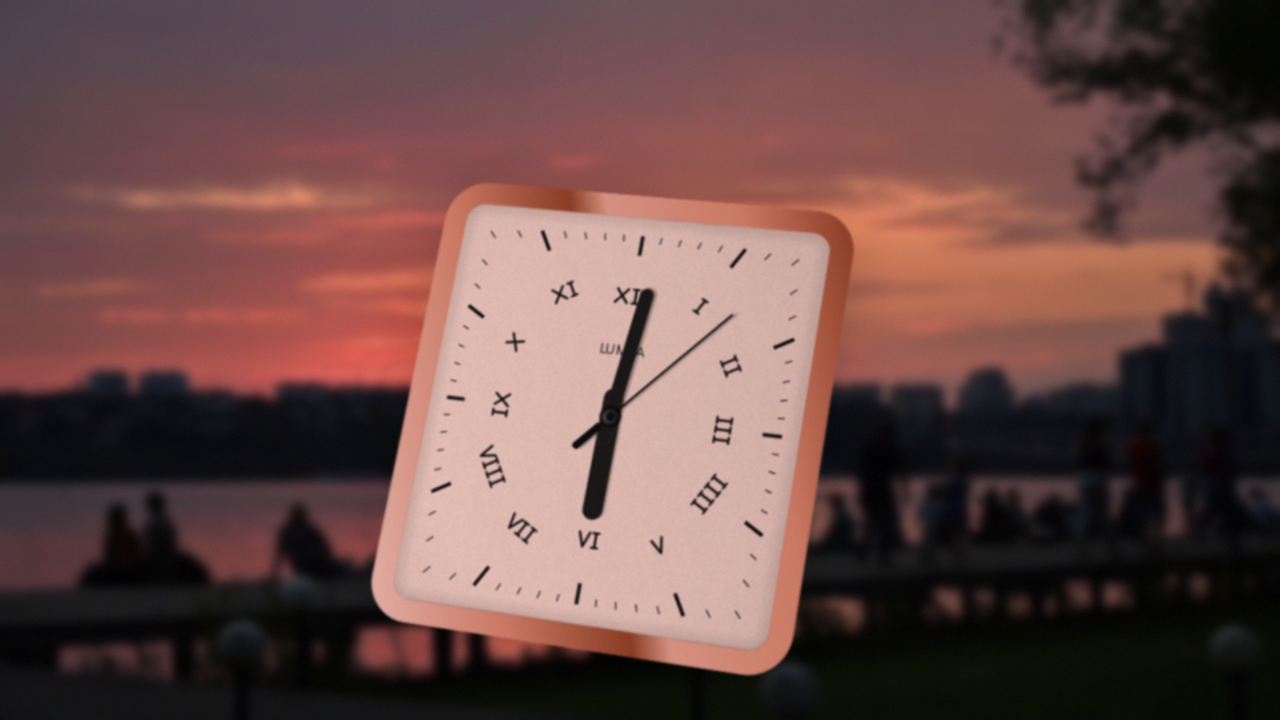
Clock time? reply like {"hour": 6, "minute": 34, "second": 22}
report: {"hour": 6, "minute": 1, "second": 7}
